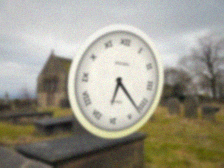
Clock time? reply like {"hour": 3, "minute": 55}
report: {"hour": 6, "minute": 22}
